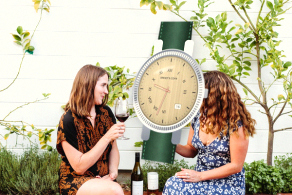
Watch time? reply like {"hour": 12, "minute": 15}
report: {"hour": 9, "minute": 33}
